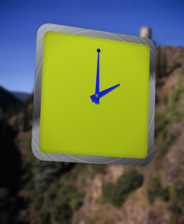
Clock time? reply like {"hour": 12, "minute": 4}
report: {"hour": 2, "minute": 0}
